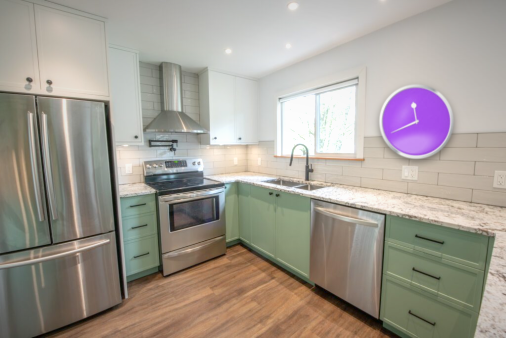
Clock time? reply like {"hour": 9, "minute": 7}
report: {"hour": 11, "minute": 41}
